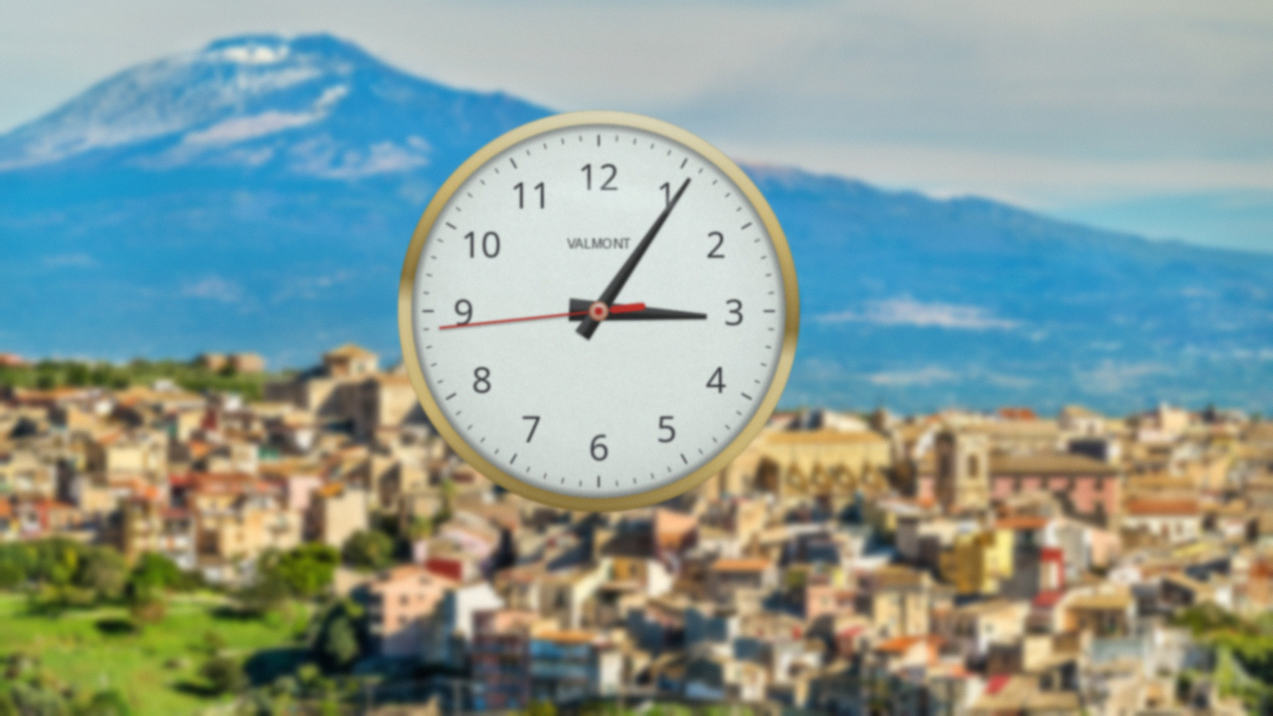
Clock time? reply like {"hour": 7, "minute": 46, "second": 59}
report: {"hour": 3, "minute": 5, "second": 44}
